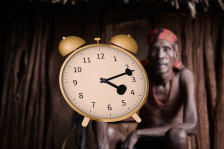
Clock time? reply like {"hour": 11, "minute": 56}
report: {"hour": 4, "minute": 12}
